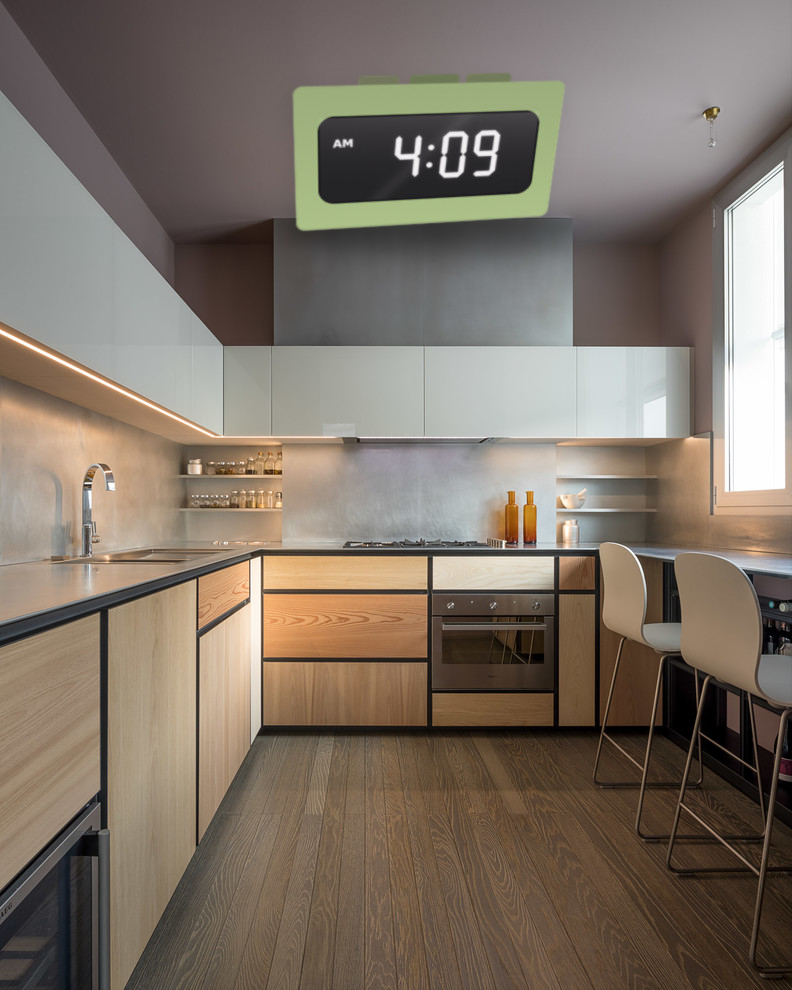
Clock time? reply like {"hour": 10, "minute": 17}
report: {"hour": 4, "minute": 9}
